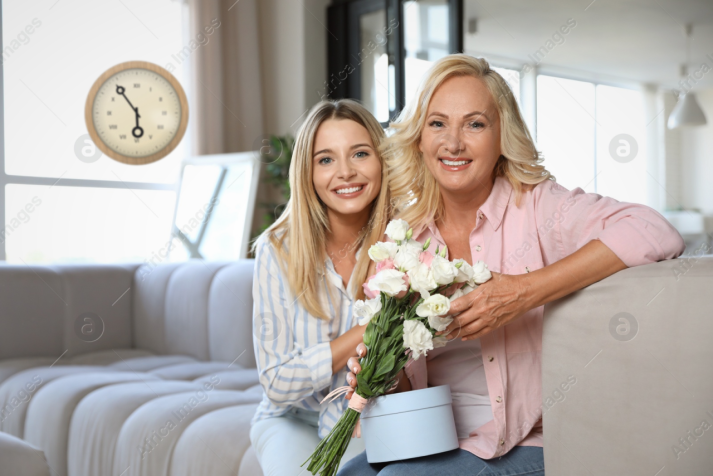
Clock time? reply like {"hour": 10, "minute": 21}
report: {"hour": 5, "minute": 54}
